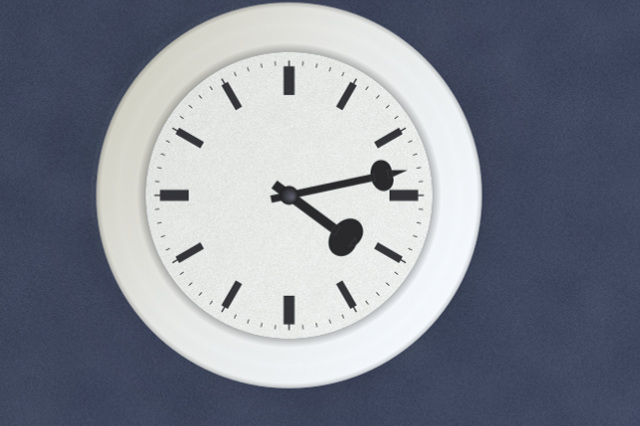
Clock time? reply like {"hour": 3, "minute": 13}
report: {"hour": 4, "minute": 13}
